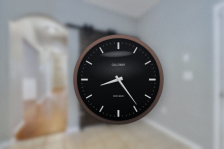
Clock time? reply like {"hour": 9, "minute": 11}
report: {"hour": 8, "minute": 24}
